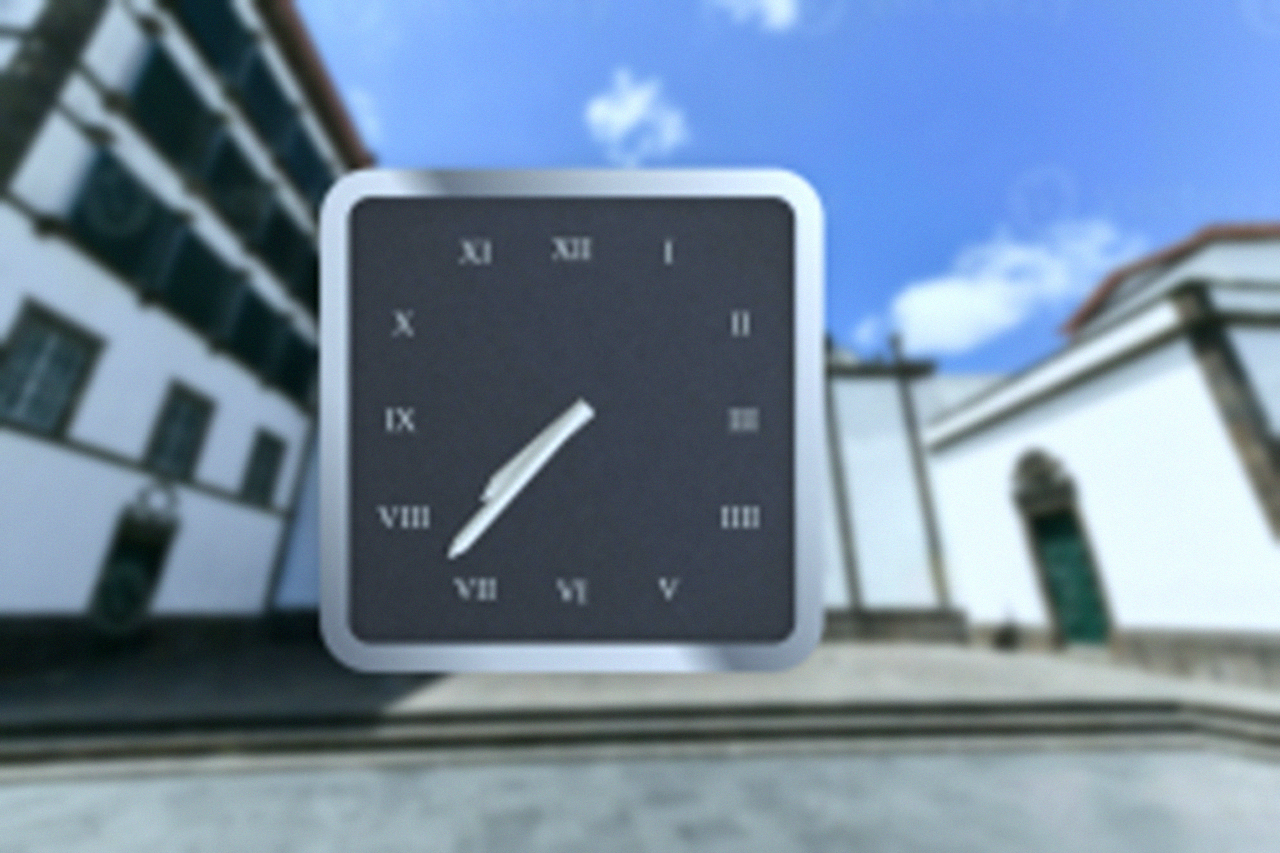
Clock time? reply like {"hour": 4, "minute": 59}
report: {"hour": 7, "minute": 37}
